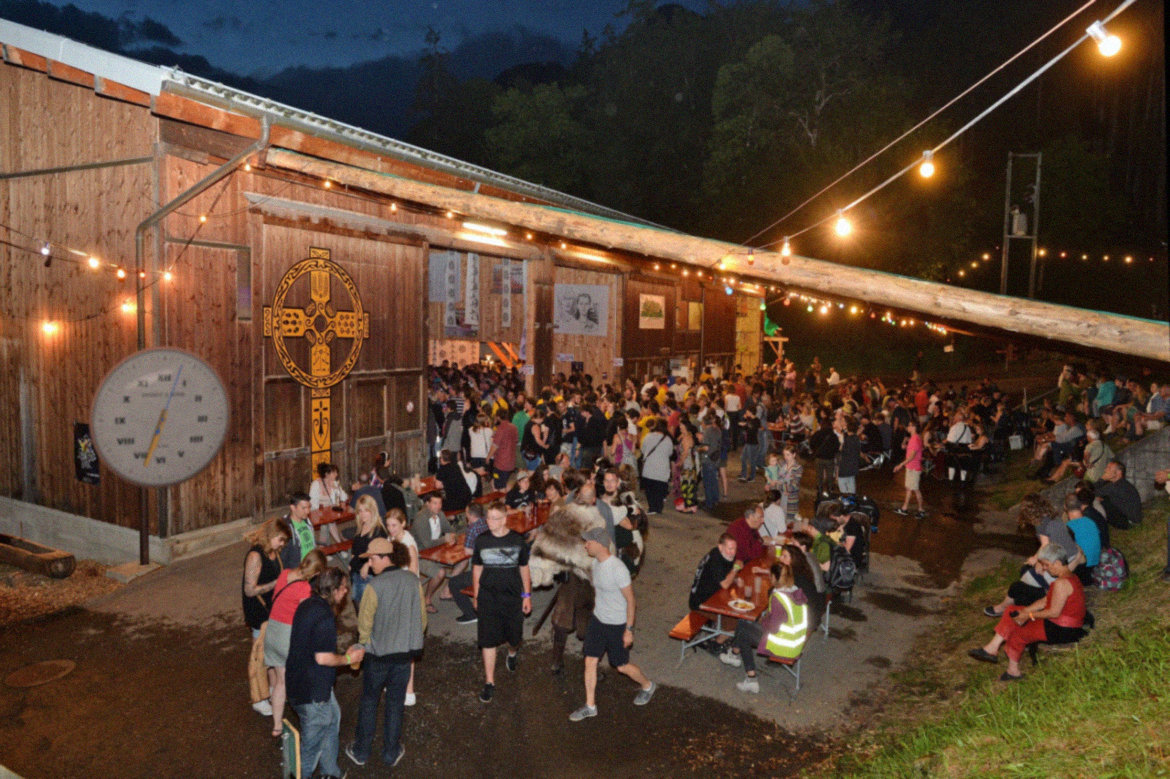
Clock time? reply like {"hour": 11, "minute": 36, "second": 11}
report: {"hour": 6, "minute": 33, "second": 3}
